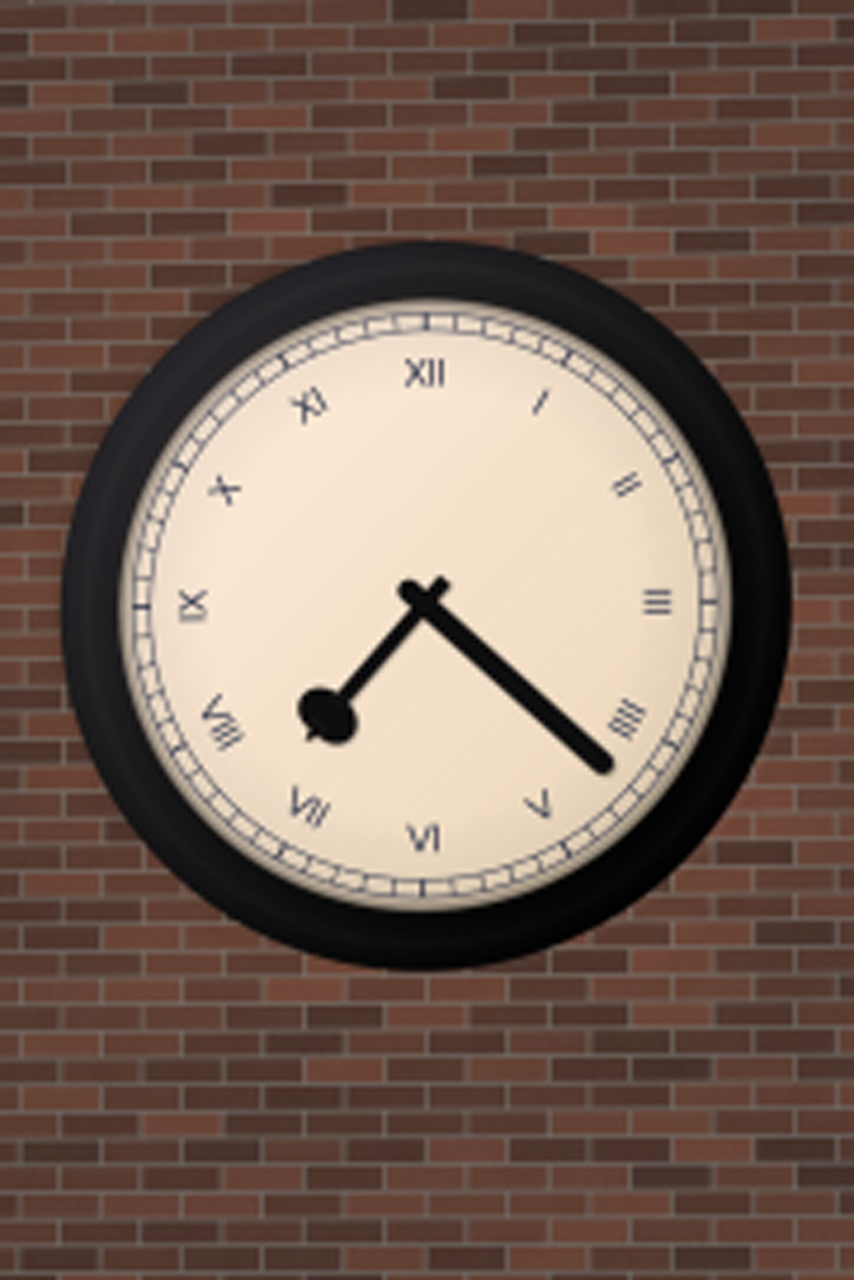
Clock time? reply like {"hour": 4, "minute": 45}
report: {"hour": 7, "minute": 22}
